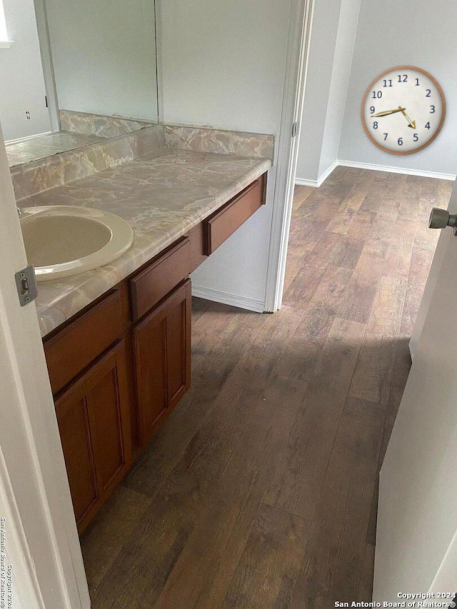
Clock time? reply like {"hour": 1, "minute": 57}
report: {"hour": 4, "minute": 43}
